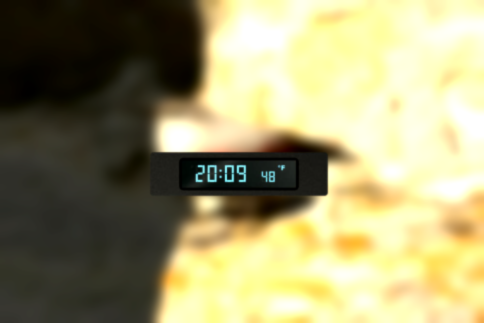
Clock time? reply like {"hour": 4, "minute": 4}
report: {"hour": 20, "minute": 9}
